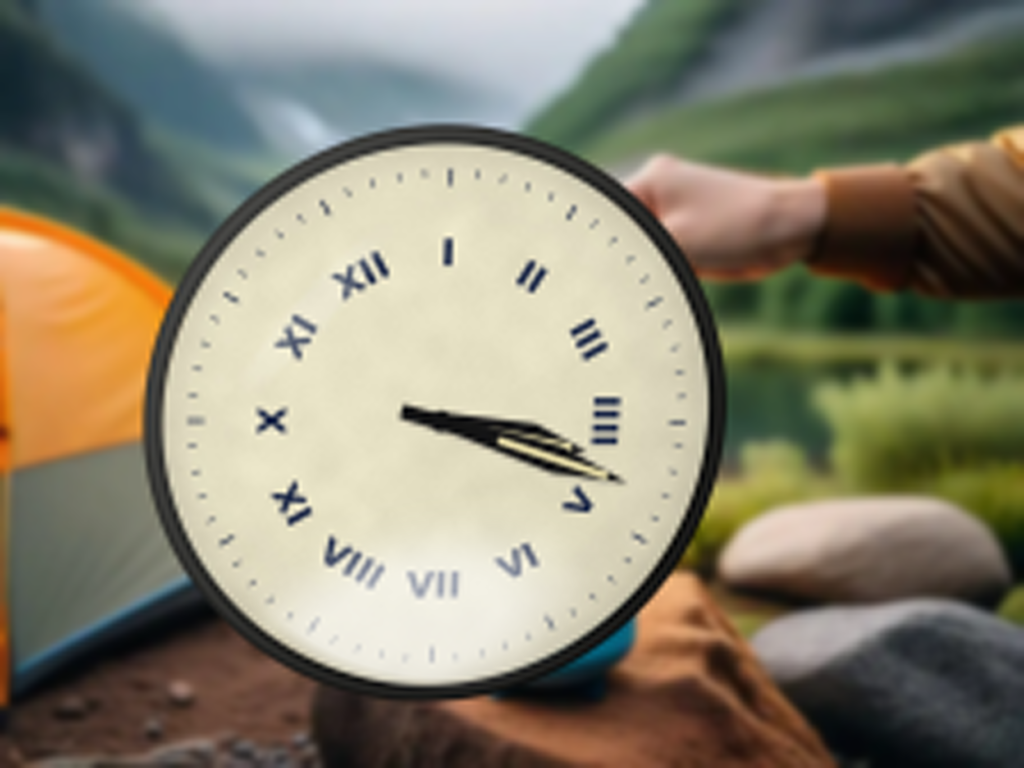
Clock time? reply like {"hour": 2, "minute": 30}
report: {"hour": 4, "minute": 23}
